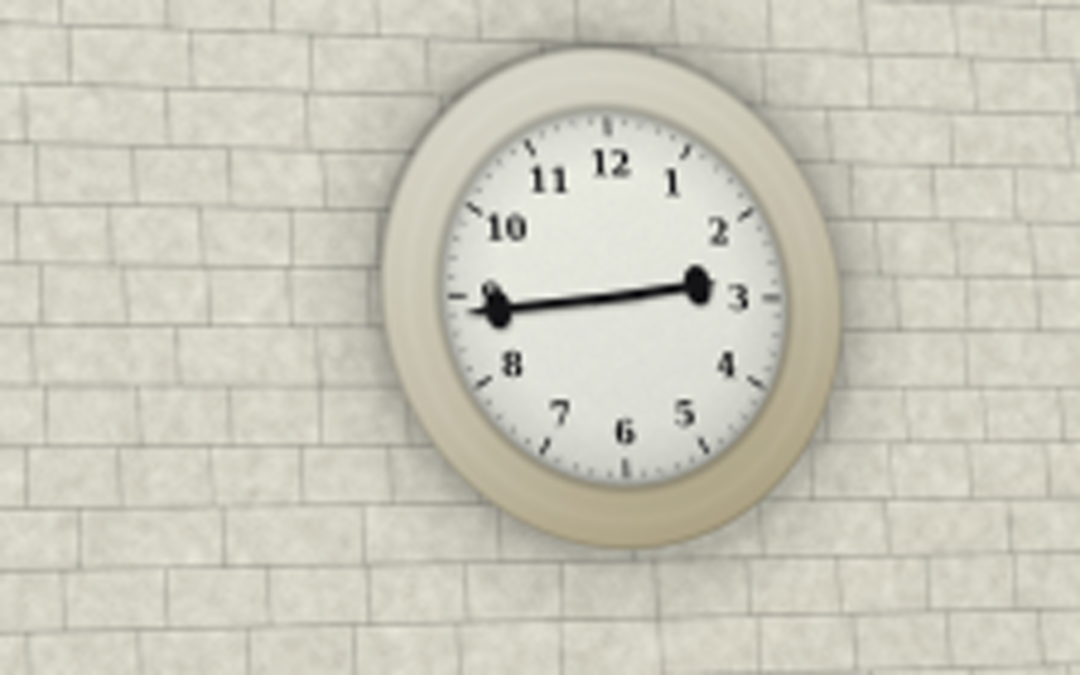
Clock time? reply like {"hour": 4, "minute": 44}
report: {"hour": 2, "minute": 44}
